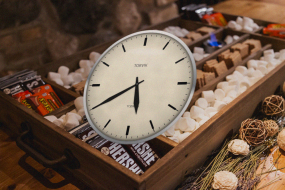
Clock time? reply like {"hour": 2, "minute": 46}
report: {"hour": 5, "minute": 40}
